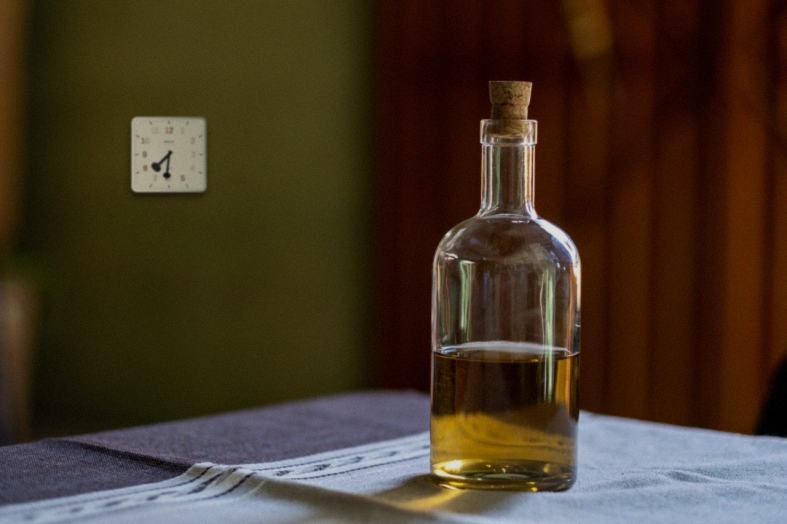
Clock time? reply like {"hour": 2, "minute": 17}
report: {"hour": 7, "minute": 31}
